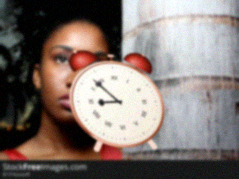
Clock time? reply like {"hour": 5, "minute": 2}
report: {"hour": 8, "minute": 53}
